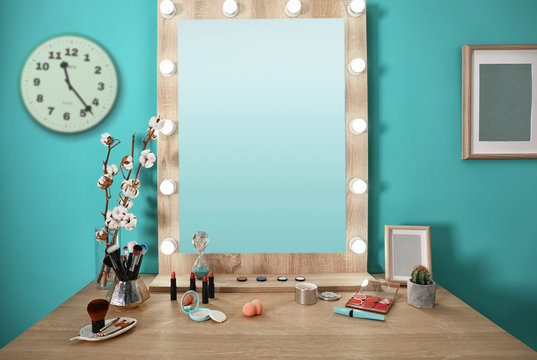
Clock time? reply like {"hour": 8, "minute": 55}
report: {"hour": 11, "minute": 23}
